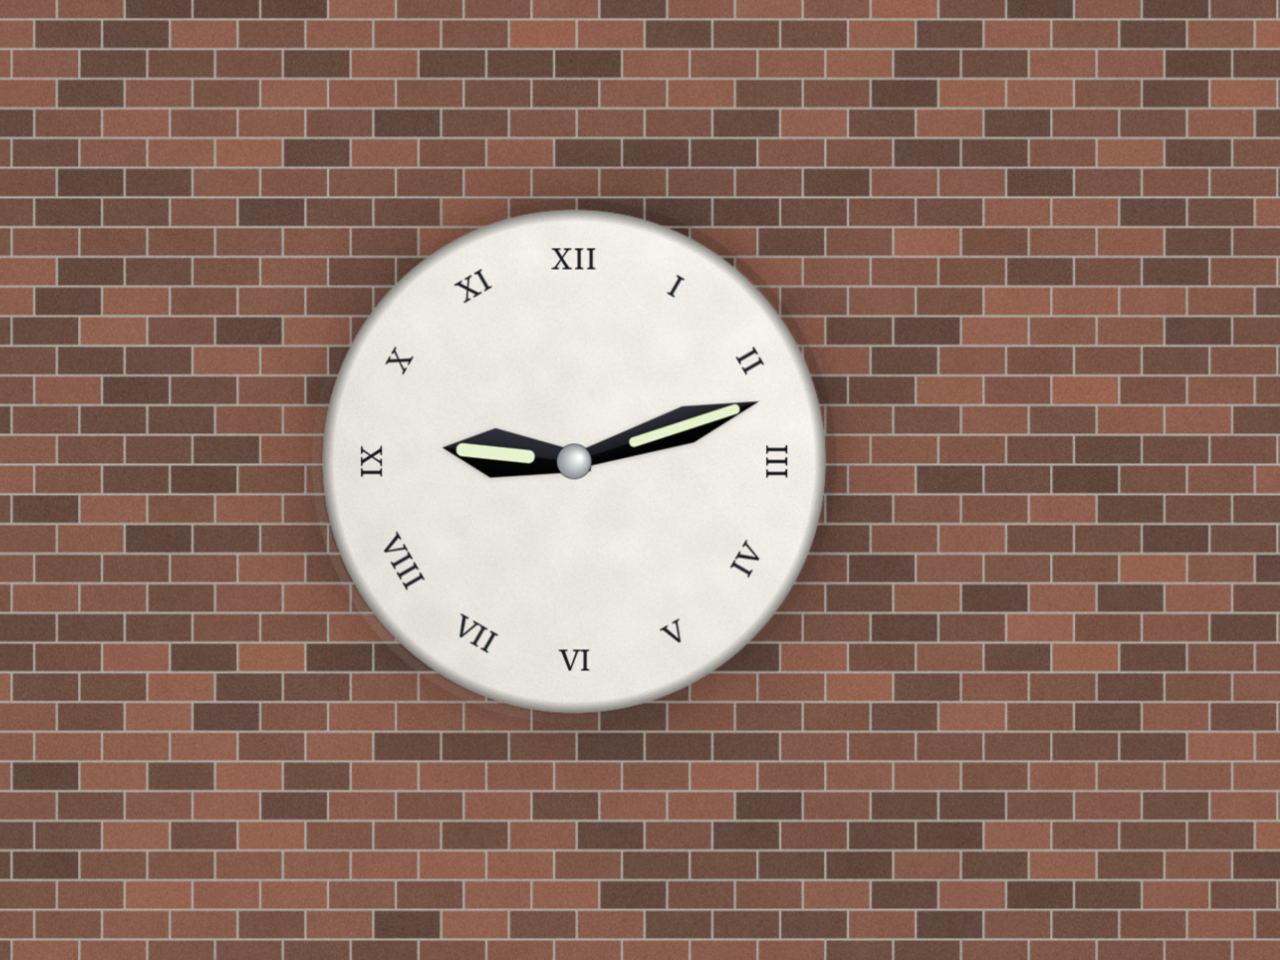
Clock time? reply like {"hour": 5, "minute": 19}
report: {"hour": 9, "minute": 12}
